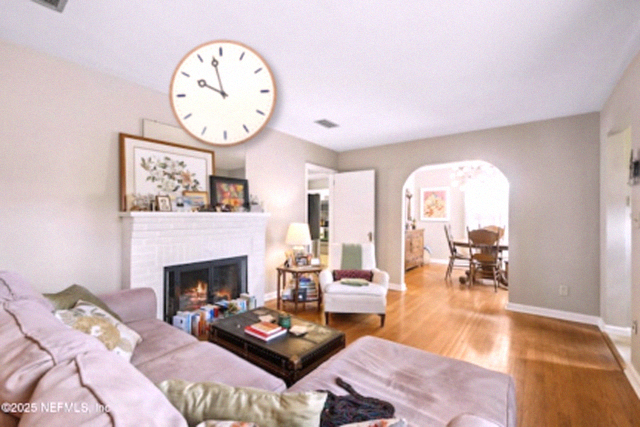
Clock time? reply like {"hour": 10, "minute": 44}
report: {"hour": 9, "minute": 58}
